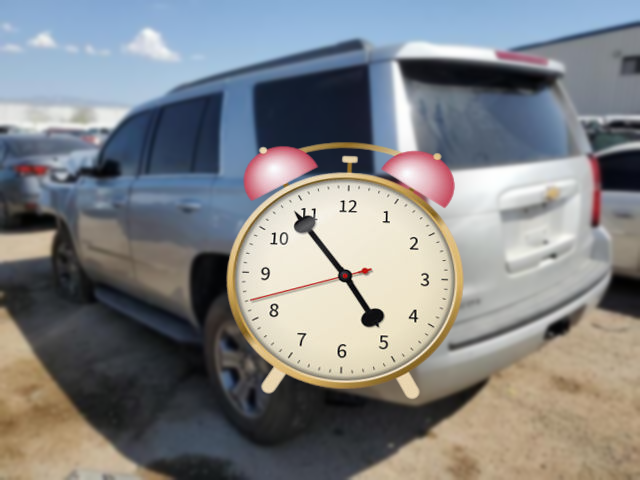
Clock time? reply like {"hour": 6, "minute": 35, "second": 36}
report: {"hour": 4, "minute": 53, "second": 42}
